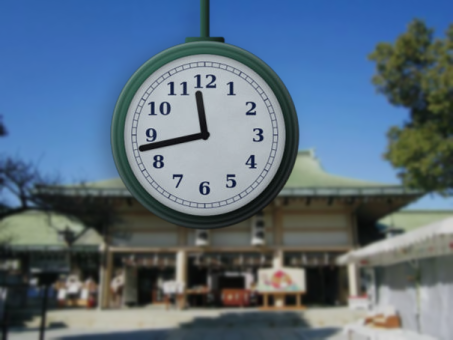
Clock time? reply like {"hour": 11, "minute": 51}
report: {"hour": 11, "minute": 43}
